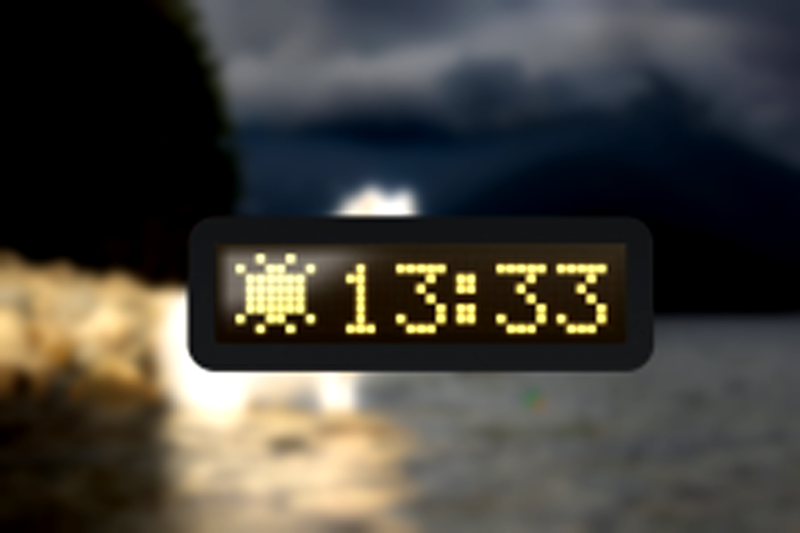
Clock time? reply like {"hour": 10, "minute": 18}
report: {"hour": 13, "minute": 33}
